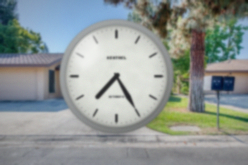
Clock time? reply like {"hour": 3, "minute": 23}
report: {"hour": 7, "minute": 25}
